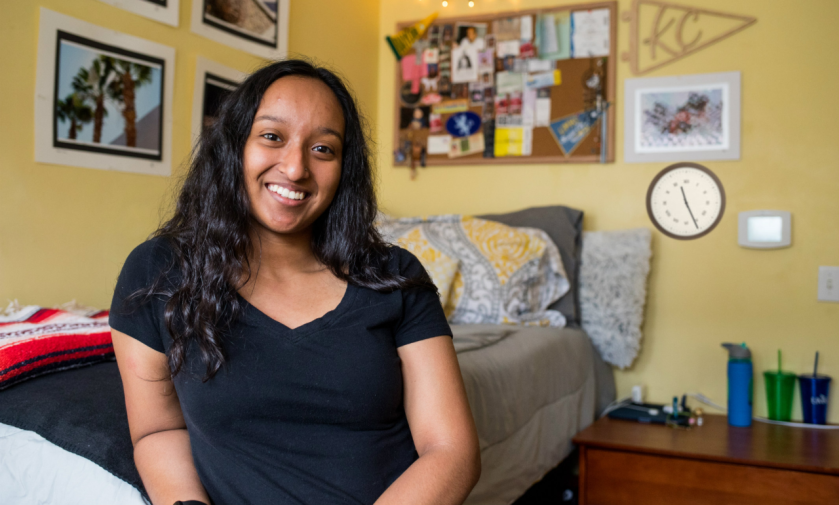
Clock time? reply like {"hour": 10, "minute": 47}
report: {"hour": 11, "minute": 26}
